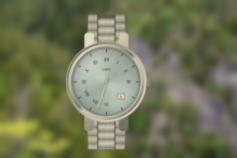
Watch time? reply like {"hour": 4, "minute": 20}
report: {"hour": 6, "minute": 33}
